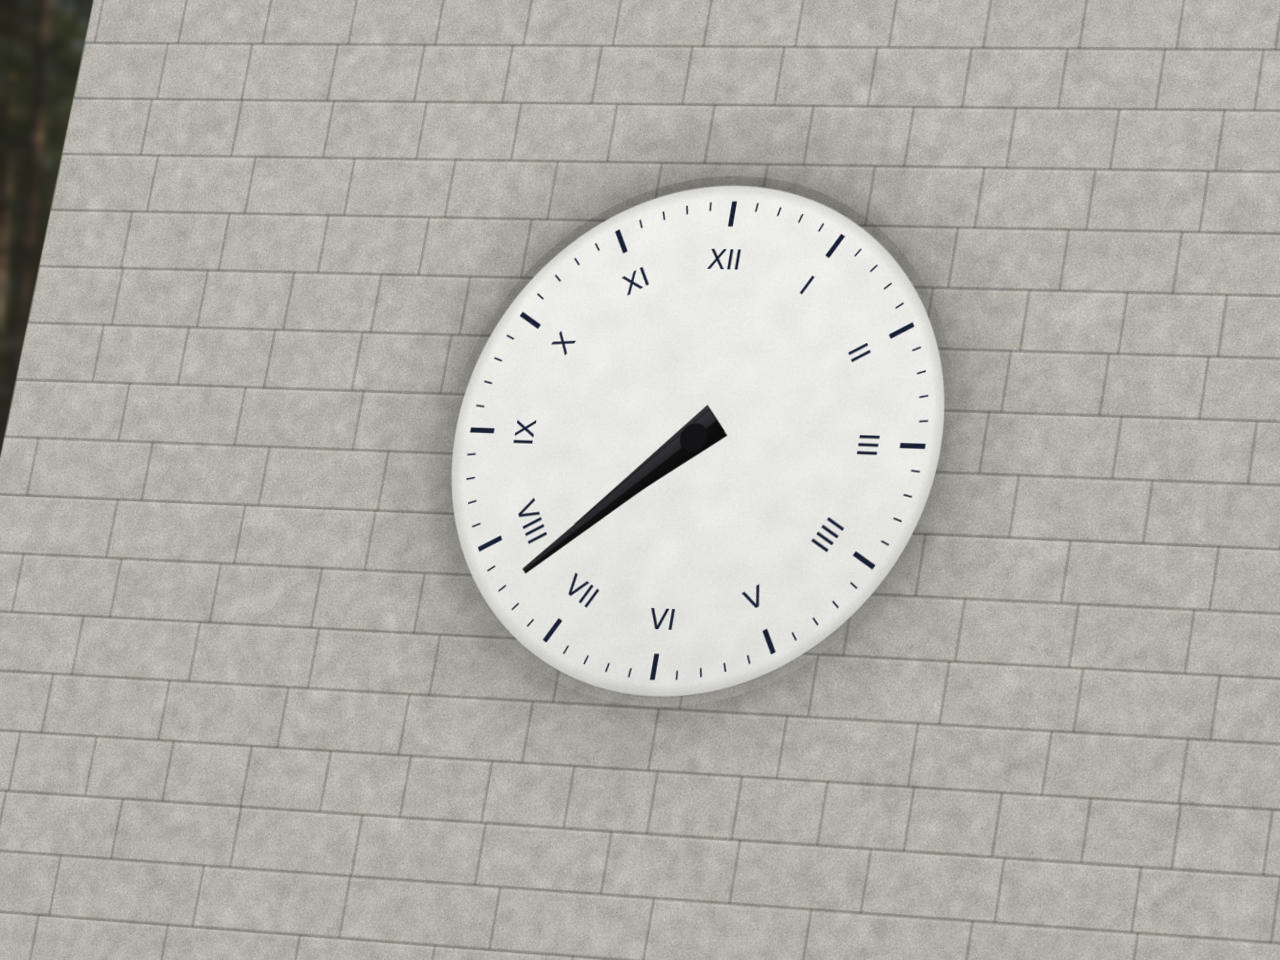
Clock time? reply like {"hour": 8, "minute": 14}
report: {"hour": 7, "minute": 38}
